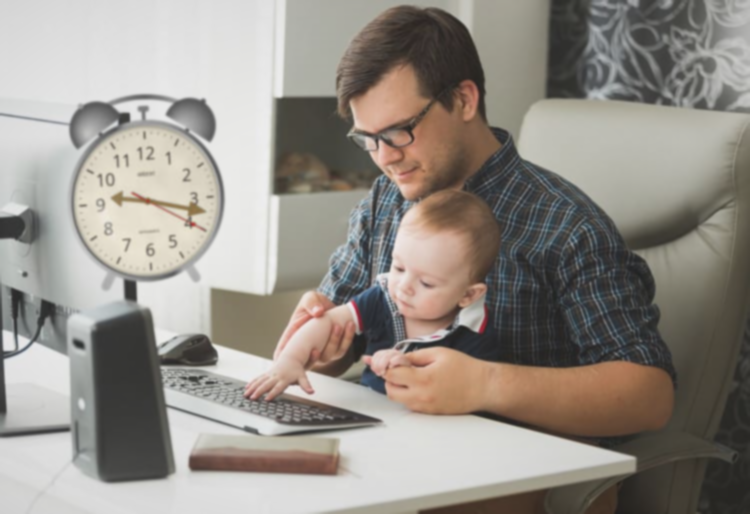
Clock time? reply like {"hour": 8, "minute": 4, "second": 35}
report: {"hour": 9, "minute": 17, "second": 20}
